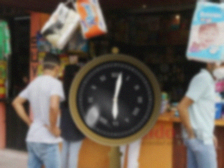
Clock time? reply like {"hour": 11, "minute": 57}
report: {"hour": 6, "minute": 2}
